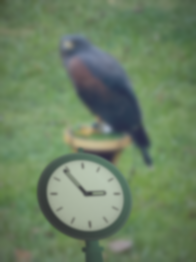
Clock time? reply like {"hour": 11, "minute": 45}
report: {"hour": 2, "minute": 54}
